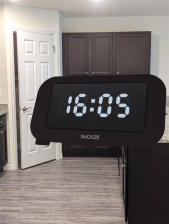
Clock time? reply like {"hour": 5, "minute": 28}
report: {"hour": 16, "minute": 5}
